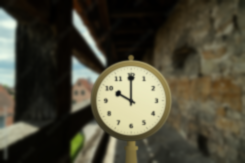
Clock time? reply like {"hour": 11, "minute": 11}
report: {"hour": 10, "minute": 0}
